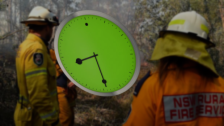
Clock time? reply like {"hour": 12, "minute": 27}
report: {"hour": 8, "minute": 29}
